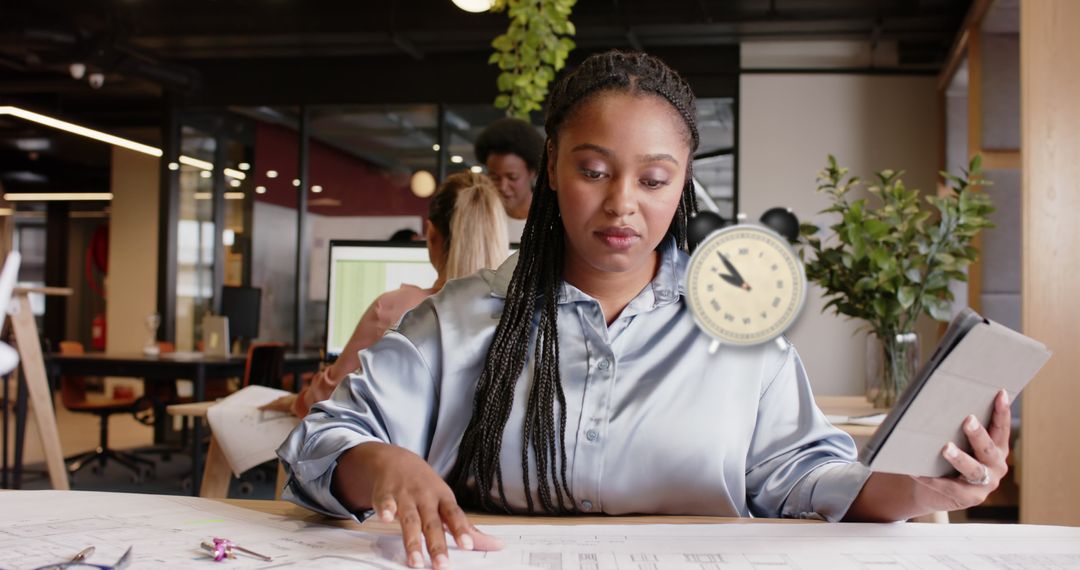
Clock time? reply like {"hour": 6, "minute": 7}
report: {"hour": 9, "minute": 54}
